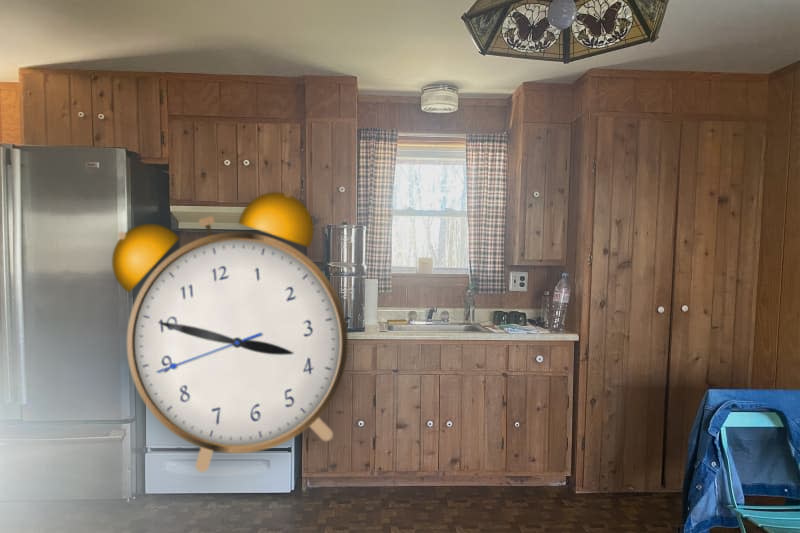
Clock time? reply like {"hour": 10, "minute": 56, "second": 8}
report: {"hour": 3, "minute": 49, "second": 44}
